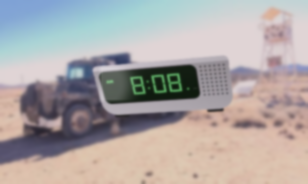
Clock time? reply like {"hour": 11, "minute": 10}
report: {"hour": 8, "minute": 8}
